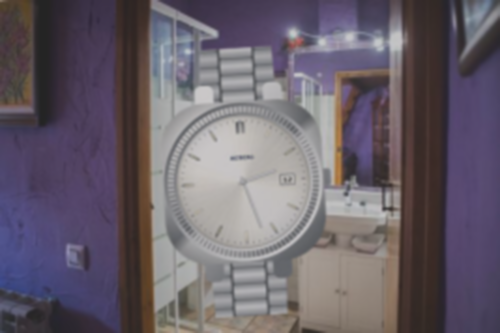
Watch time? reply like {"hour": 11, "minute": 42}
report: {"hour": 2, "minute": 27}
